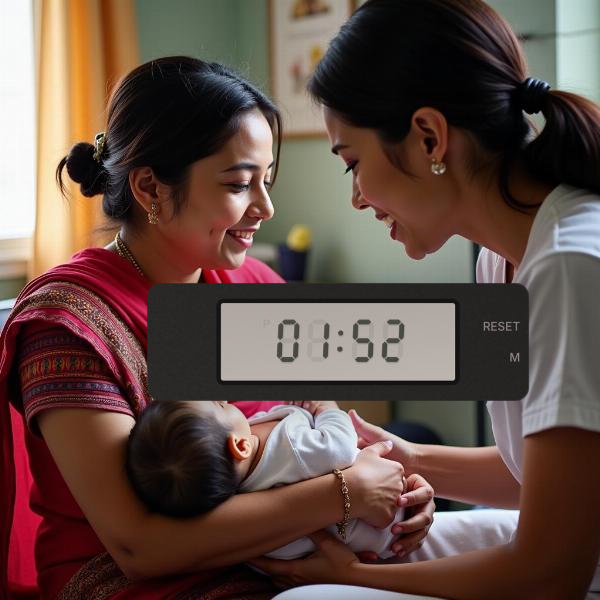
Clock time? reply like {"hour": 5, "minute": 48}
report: {"hour": 1, "minute": 52}
